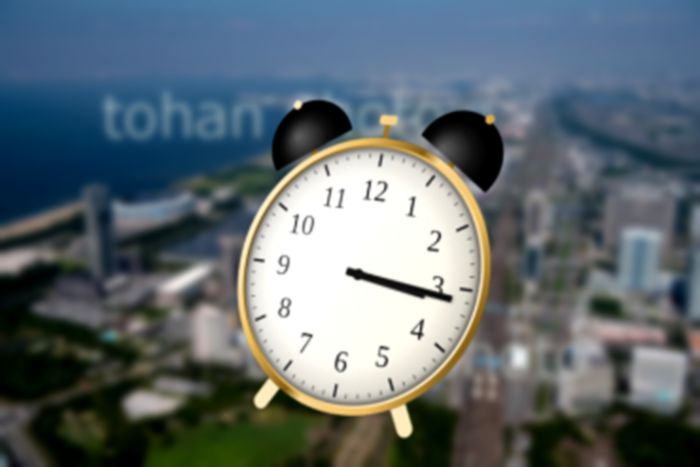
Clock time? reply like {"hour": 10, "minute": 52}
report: {"hour": 3, "minute": 16}
